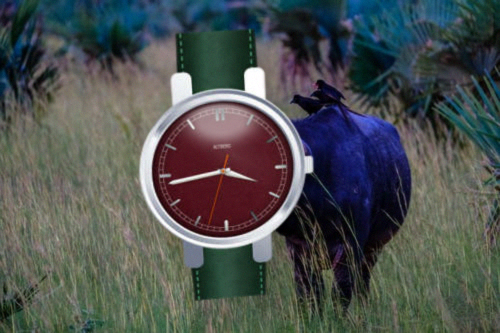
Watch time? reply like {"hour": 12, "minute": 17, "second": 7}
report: {"hour": 3, "minute": 43, "second": 33}
